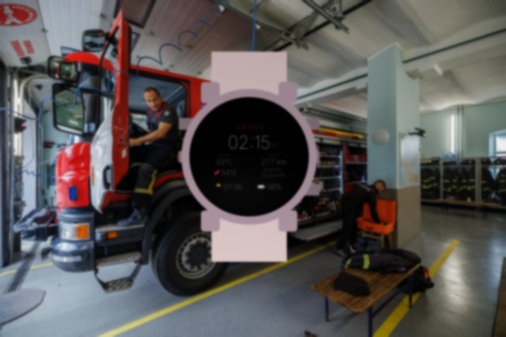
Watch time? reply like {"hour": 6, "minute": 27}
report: {"hour": 2, "minute": 15}
